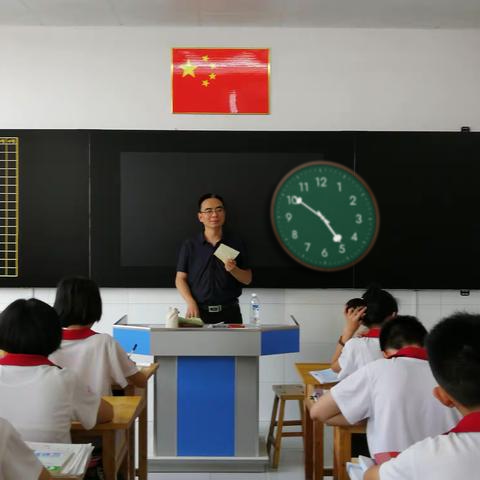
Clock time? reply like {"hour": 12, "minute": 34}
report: {"hour": 4, "minute": 51}
